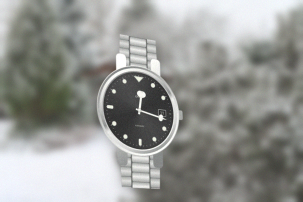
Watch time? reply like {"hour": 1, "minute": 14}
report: {"hour": 12, "minute": 17}
